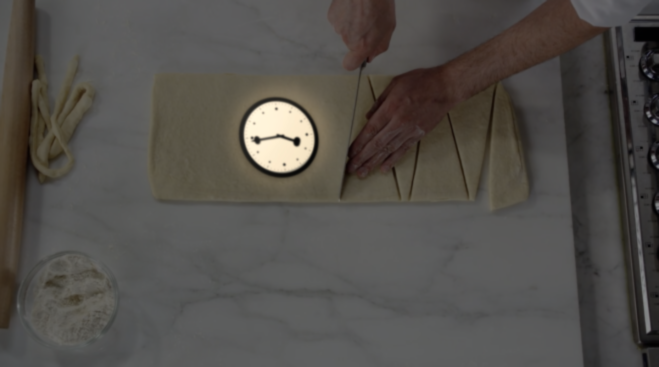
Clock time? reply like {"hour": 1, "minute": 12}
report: {"hour": 3, "minute": 44}
